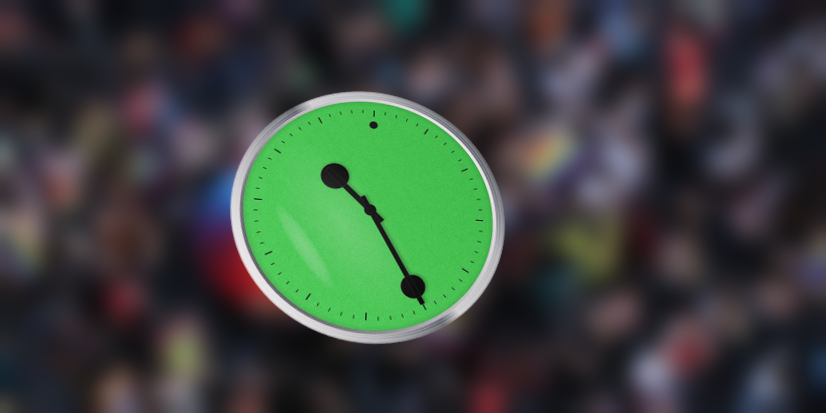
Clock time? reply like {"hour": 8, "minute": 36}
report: {"hour": 10, "minute": 25}
